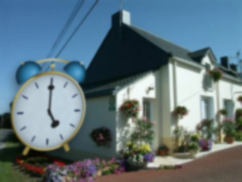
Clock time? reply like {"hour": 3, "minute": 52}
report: {"hour": 5, "minute": 0}
